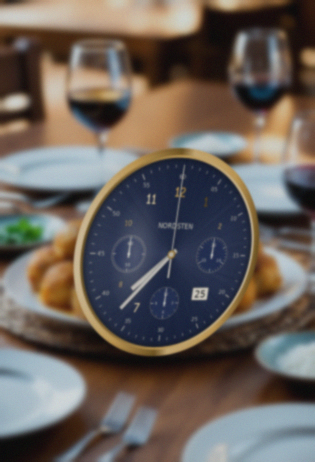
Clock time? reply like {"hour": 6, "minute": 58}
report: {"hour": 7, "minute": 37}
